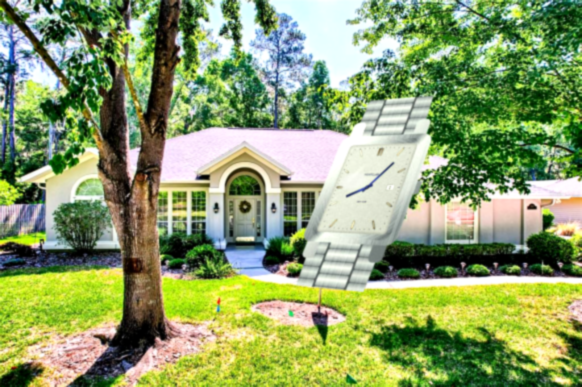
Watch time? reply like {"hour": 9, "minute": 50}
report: {"hour": 8, "minute": 6}
